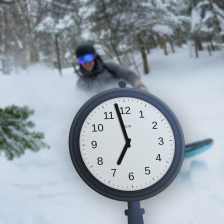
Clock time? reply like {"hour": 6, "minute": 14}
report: {"hour": 6, "minute": 58}
